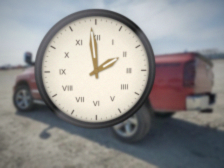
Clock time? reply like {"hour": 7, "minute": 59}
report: {"hour": 1, "minute": 59}
